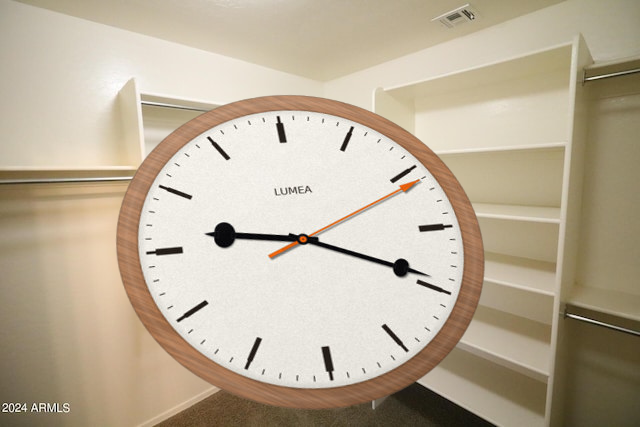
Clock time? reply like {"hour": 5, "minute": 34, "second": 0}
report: {"hour": 9, "minute": 19, "second": 11}
